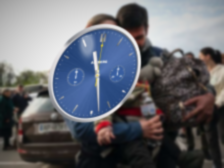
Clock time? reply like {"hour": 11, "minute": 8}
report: {"hour": 11, "minute": 28}
